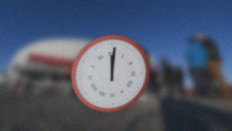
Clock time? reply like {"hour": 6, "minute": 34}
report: {"hour": 12, "minute": 1}
